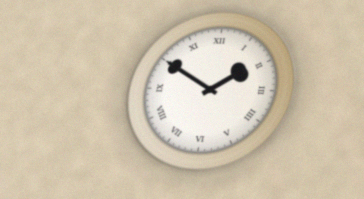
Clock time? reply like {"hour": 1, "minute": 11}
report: {"hour": 1, "minute": 50}
